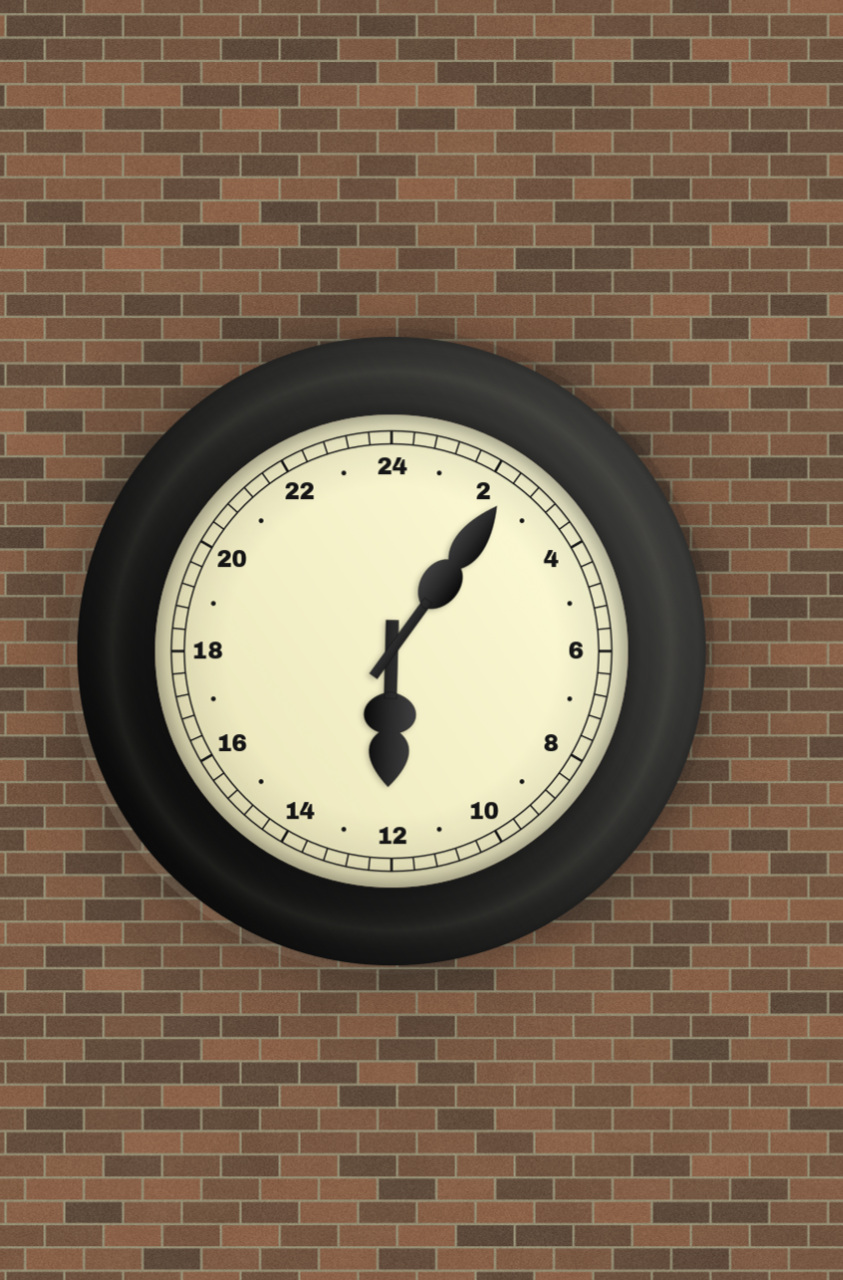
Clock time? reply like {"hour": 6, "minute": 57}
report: {"hour": 12, "minute": 6}
